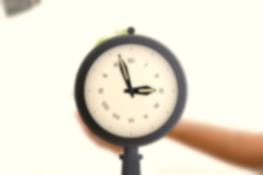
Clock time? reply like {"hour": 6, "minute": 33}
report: {"hour": 2, "minute": 57}
